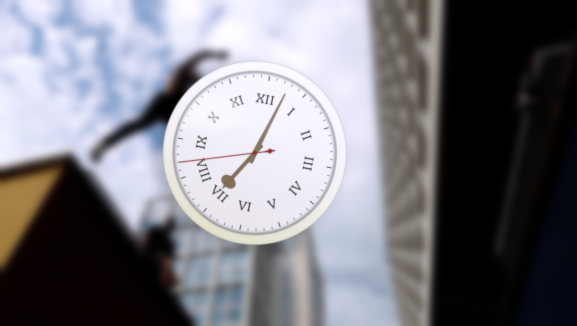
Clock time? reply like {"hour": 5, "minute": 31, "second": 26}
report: {"hour": 7, "minute": 2, "second": 42}
